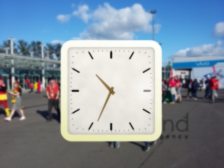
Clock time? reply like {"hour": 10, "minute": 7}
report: {"hour": 10, "minute": 34}
